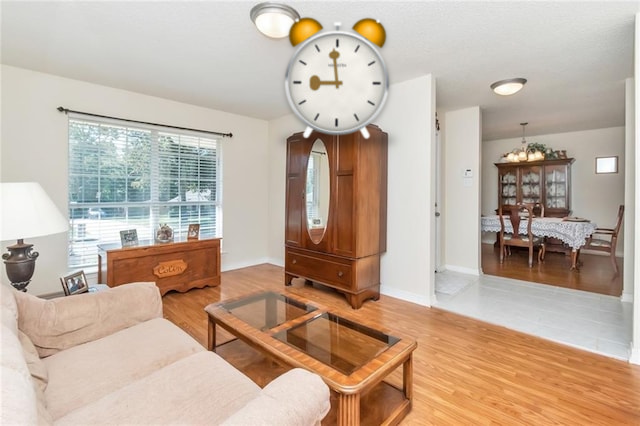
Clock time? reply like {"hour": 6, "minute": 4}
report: {"hour": 8, "minute": 59}
